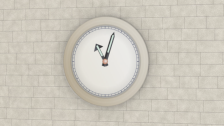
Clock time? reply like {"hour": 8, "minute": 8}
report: {"hour": 11, "minute": 3}
